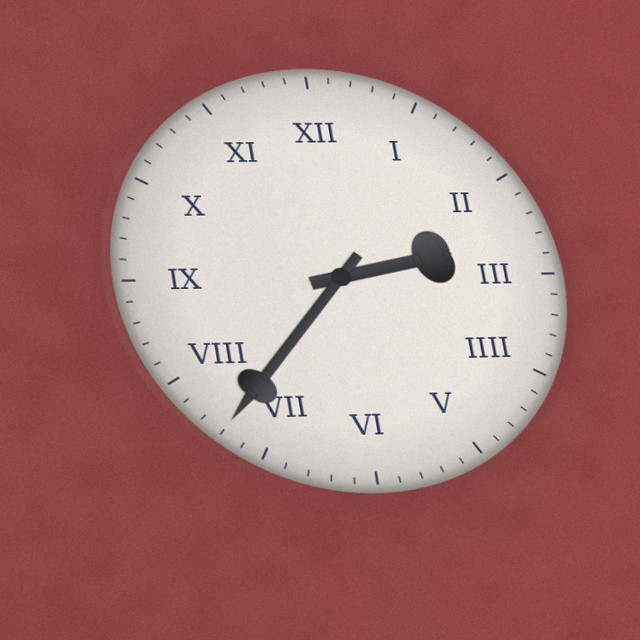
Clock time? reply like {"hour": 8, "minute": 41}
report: {"hour": 2, "minute": 37}
